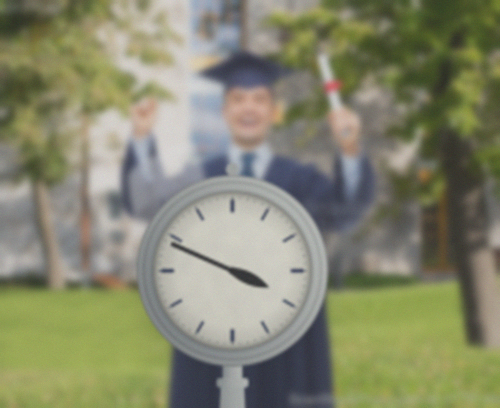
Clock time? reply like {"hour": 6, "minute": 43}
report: {"hour": 3, "minute": 49}
